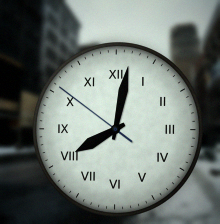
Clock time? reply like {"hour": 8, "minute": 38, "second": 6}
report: {"hour": 8, "minute": 1, "second": 51}
